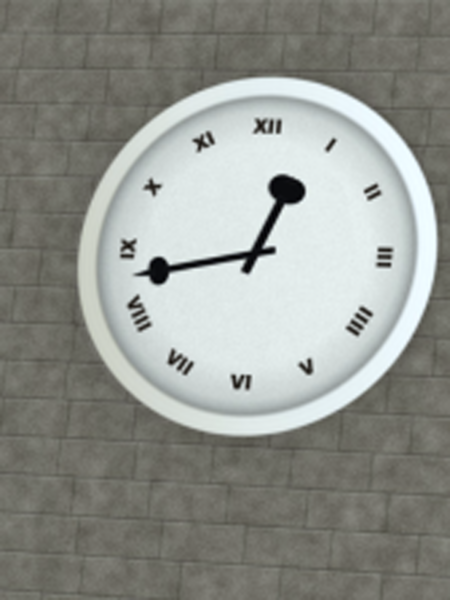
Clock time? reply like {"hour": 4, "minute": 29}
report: {"hour": 12, "minute": 43}
